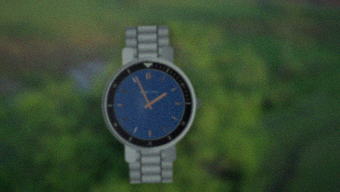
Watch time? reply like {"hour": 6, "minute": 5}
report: {"hour": 1, "minute": 56}
